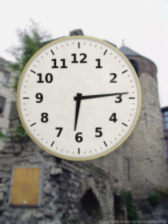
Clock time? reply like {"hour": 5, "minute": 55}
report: {"hour": 6, "minute": 14}
